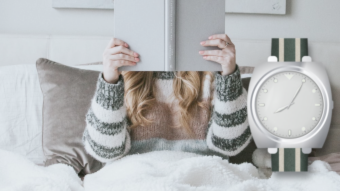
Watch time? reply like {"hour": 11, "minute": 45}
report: {"hour": 8, "minute": 5}
